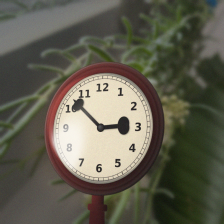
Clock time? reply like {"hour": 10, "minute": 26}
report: {"hour": 2, "minute": 52}
